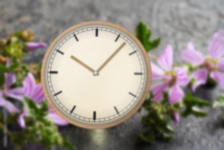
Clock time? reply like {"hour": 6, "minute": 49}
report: {"hour": 10, "minute": 7}
